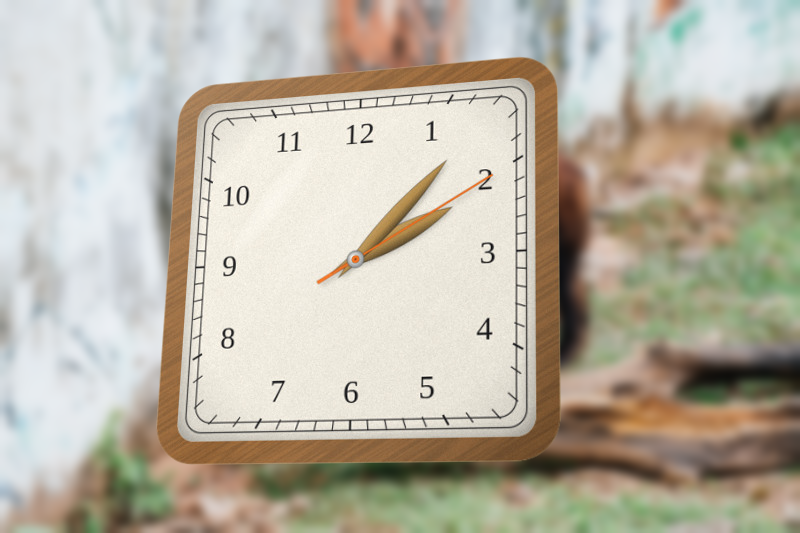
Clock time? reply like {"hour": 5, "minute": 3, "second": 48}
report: {"hour": 2, "minute": 7, "second": 10}
